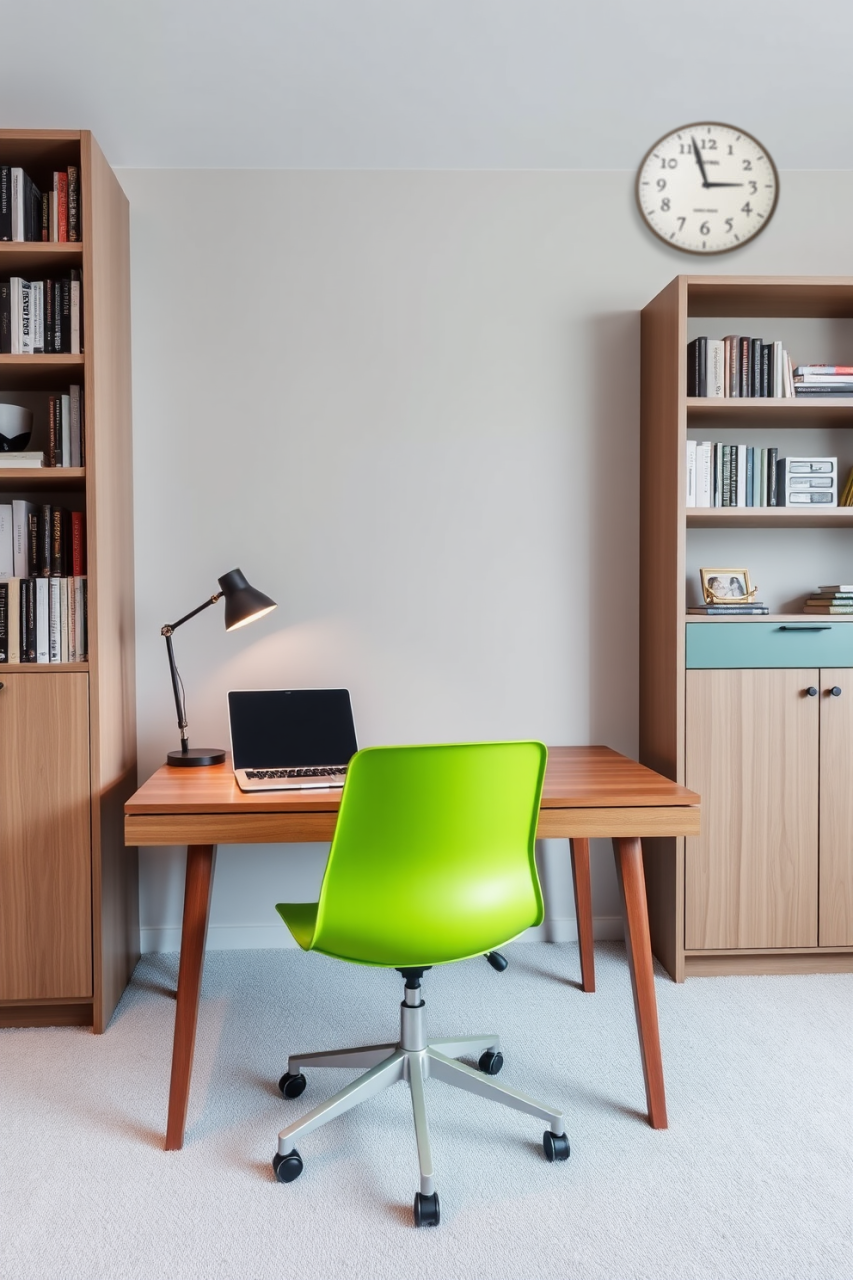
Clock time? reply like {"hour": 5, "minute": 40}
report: {"hour": 2, "minute": 57}
